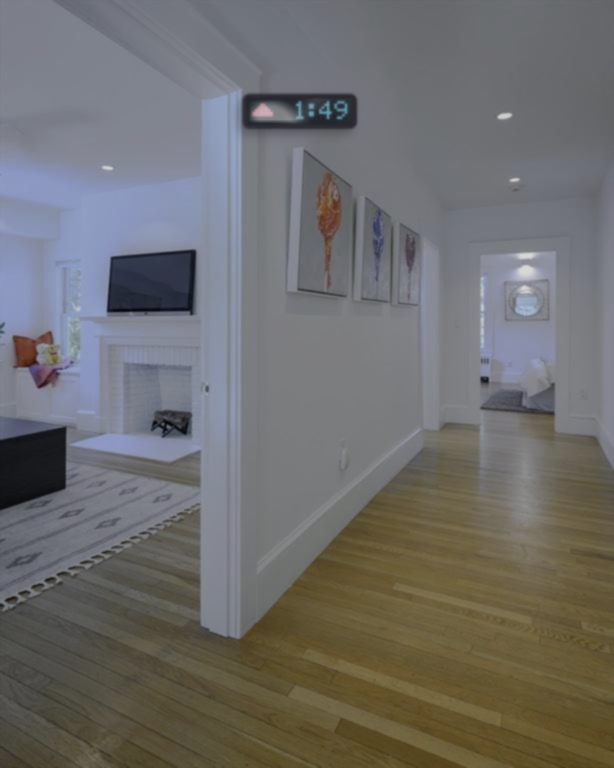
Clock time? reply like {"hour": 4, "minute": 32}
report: {"hour": 1, "minute": 49}
